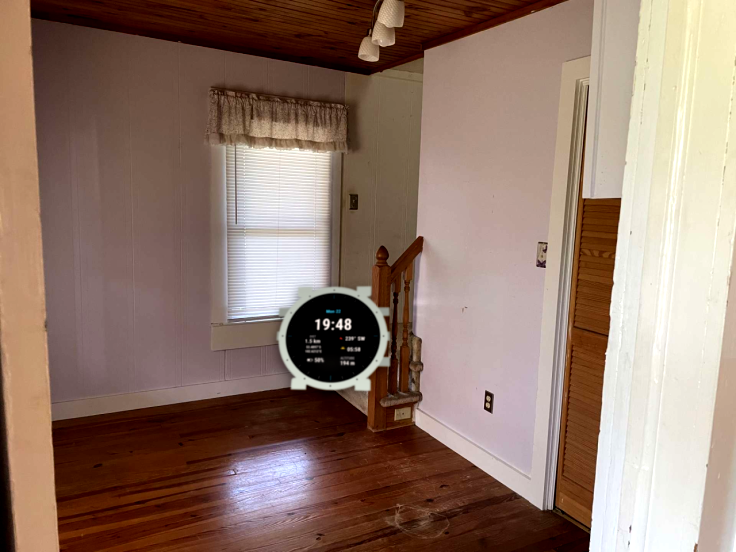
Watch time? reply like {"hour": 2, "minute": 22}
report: {"hour": 19, "minute": 48}
